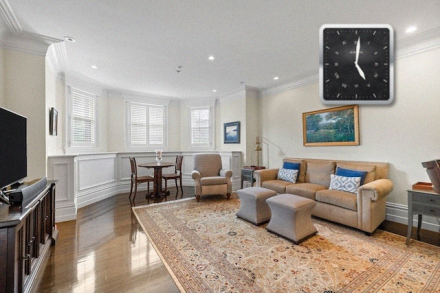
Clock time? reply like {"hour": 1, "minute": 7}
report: {"hour": 5, "minute": 1}
